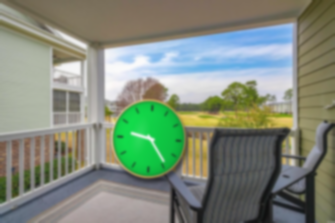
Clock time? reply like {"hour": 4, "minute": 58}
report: {"hour": 9, "minute": 24}
